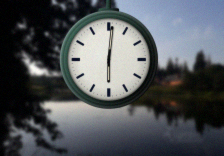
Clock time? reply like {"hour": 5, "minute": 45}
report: {"hour": 6, "minute": 1}
